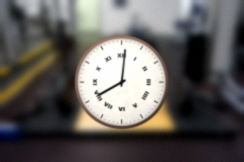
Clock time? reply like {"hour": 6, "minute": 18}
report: {"hour": 8, "minute": 1}
